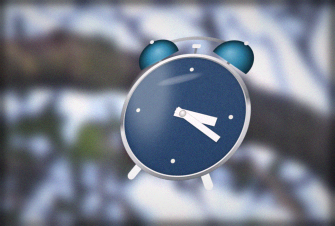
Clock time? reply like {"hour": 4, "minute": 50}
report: {"hour": 3, "minute": 20}
